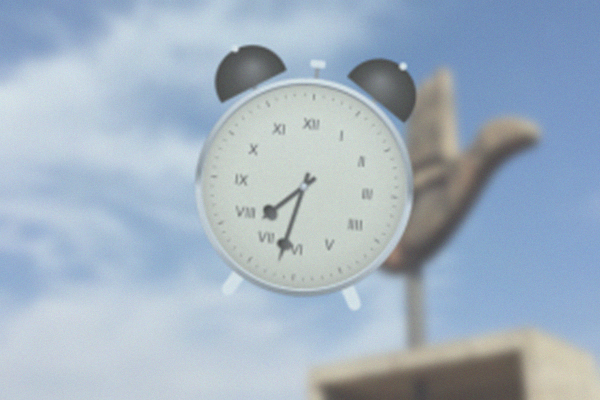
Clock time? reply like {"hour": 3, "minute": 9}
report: {"hour": 7, "minute": 32}
